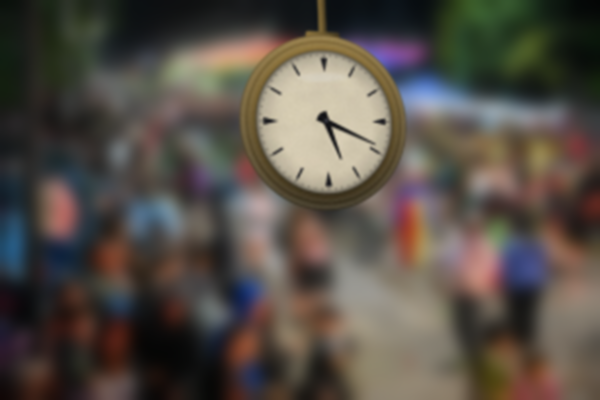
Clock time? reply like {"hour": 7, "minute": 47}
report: {"hour": 5, "minute": 19}
